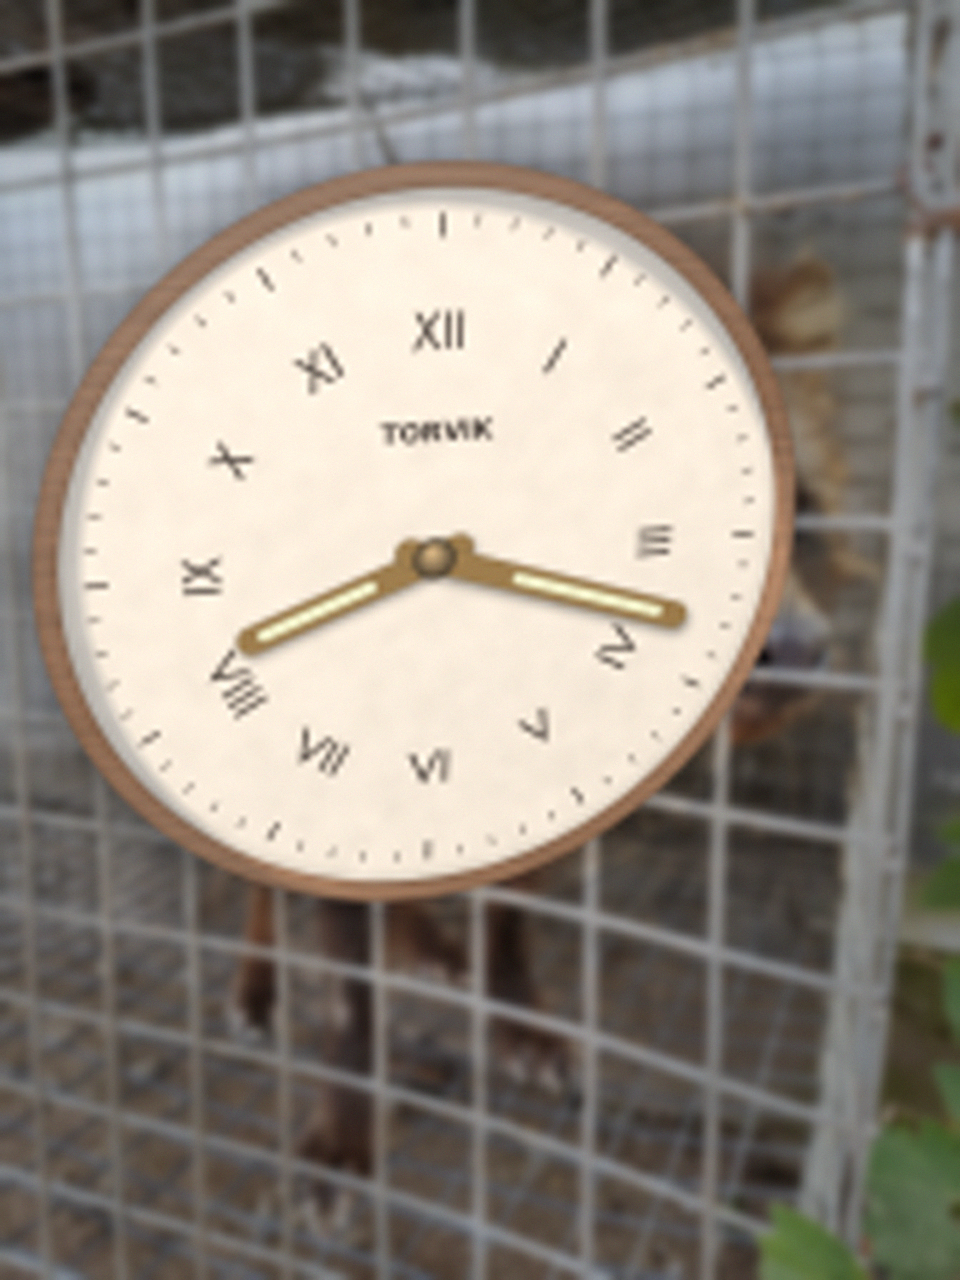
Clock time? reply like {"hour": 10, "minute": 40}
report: {"hour": 8, "minute": 18}
